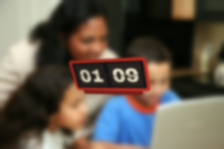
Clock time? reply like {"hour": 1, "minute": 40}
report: {"hour": 1, "minute": 9}
